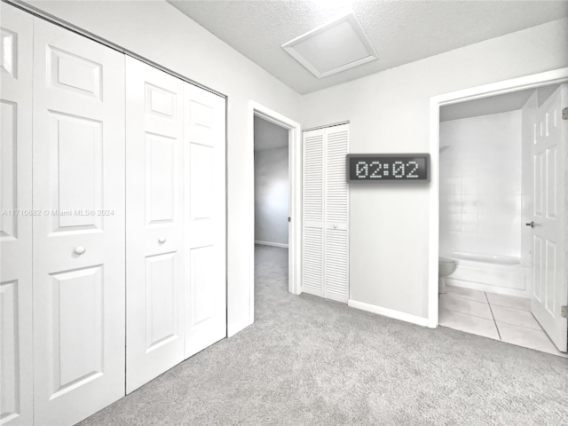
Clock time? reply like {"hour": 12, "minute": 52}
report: {"hour": 2, "minute": 2}
